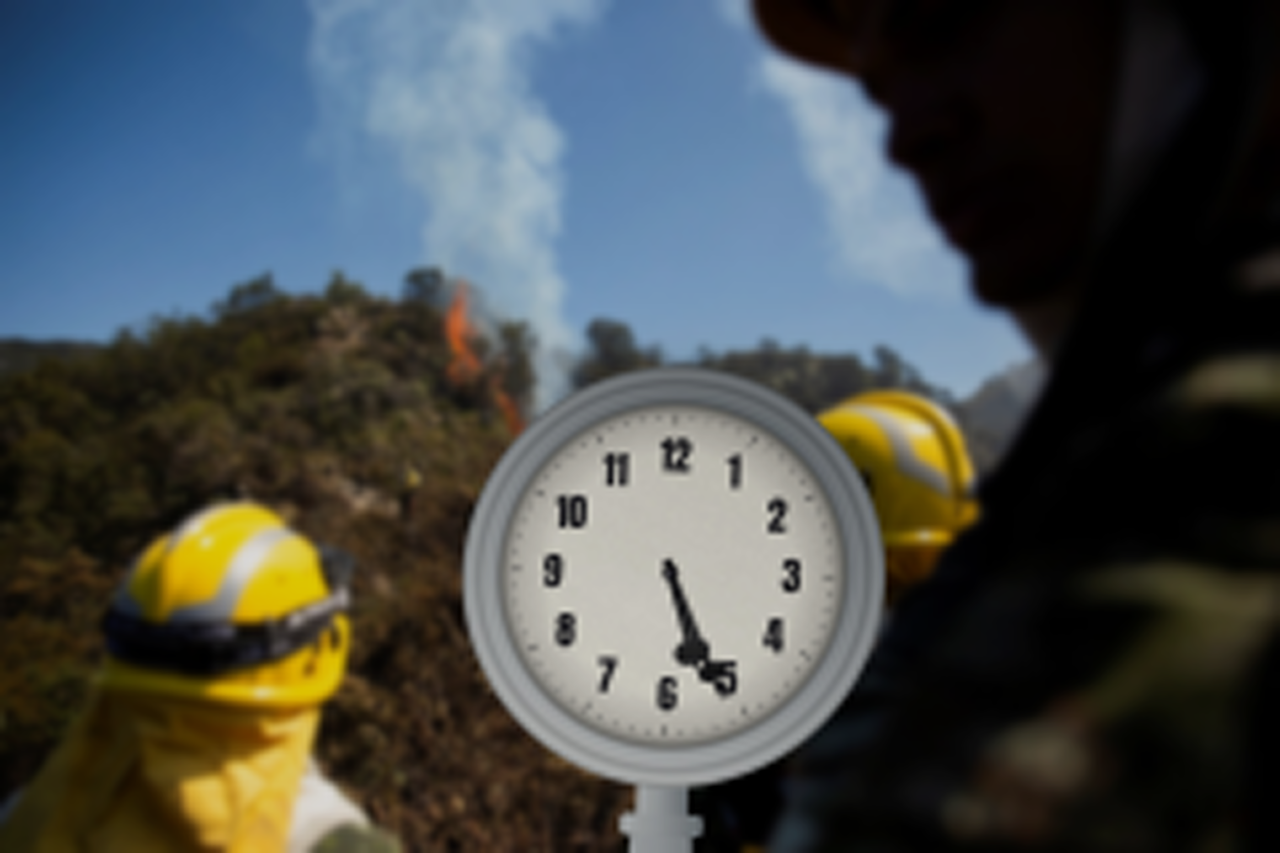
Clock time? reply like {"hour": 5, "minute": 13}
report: {"hour": 5, "minute": 26}
